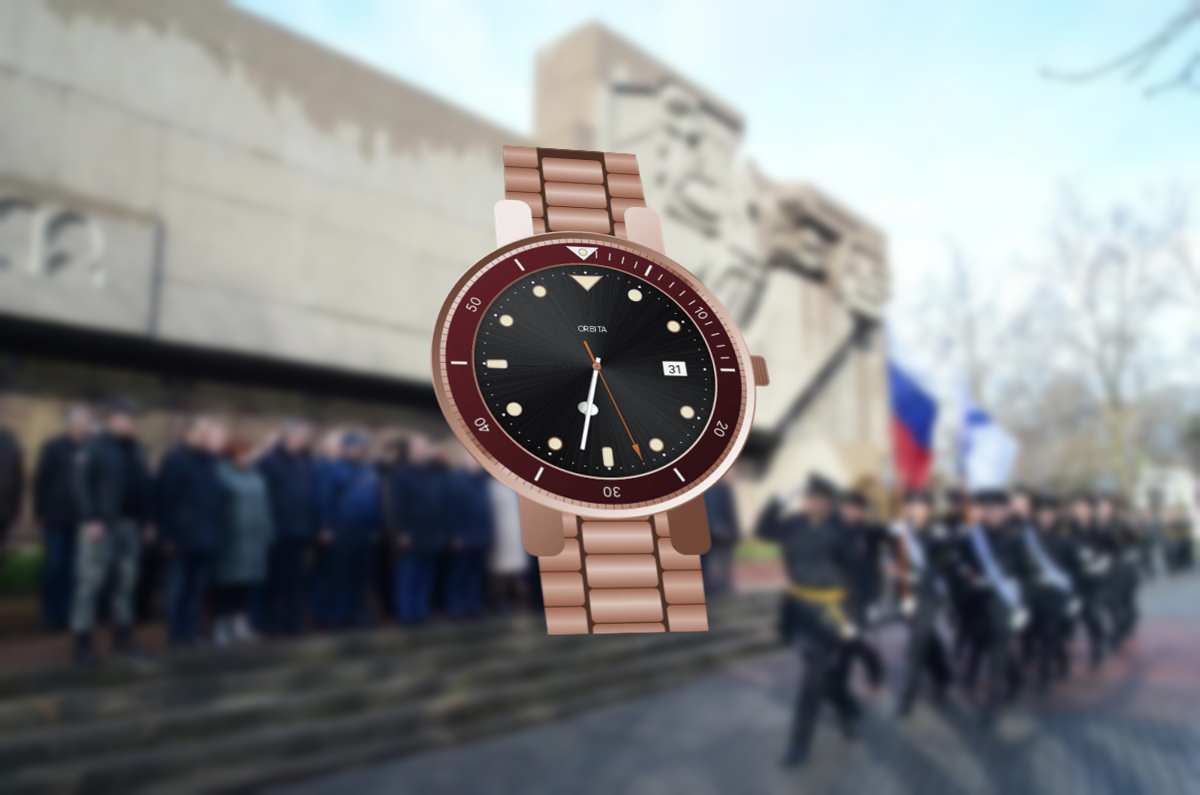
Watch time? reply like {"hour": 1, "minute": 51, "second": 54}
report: {"hour": 6, "minute": 32, "second": 27}
